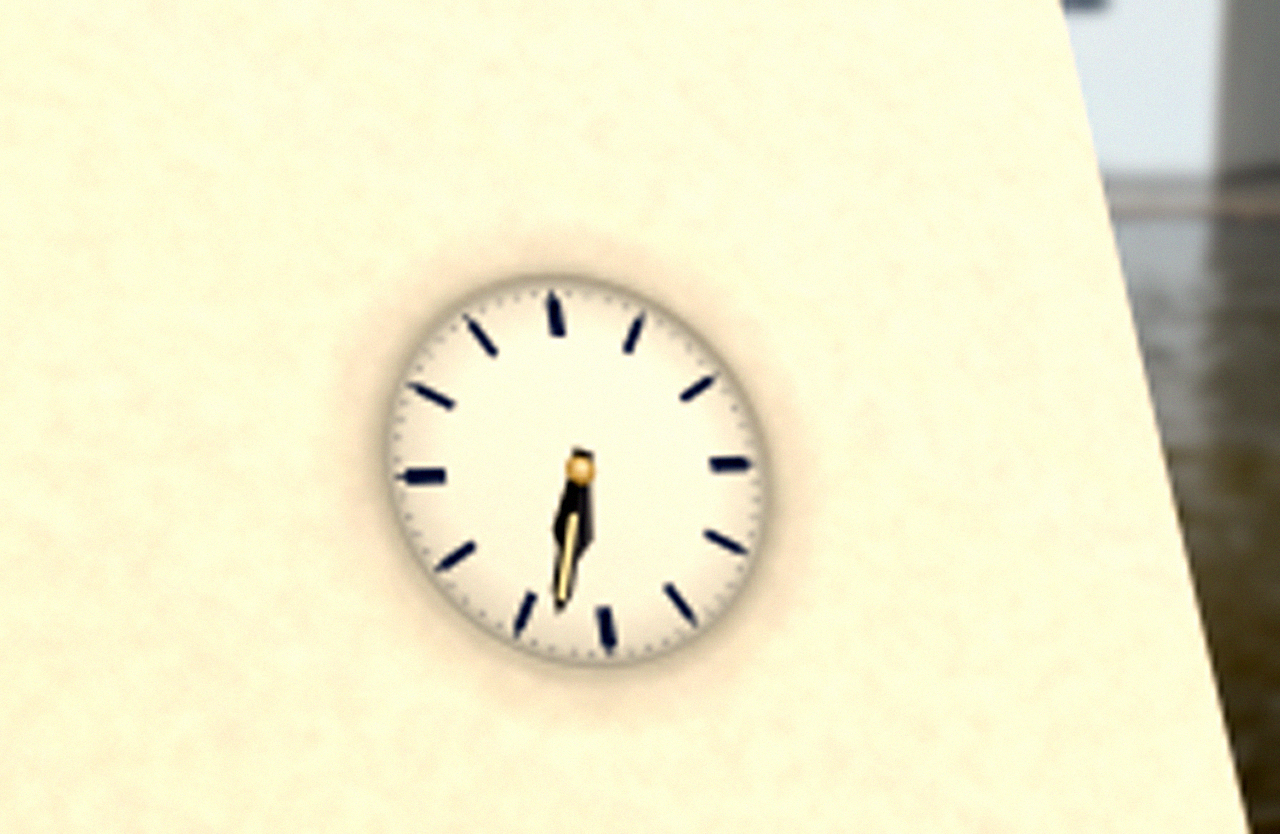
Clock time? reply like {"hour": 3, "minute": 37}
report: {"hour": 6, "minute": 33}
